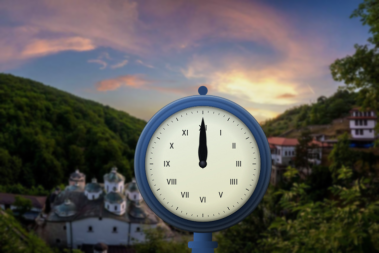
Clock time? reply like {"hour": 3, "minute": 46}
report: {"hour": 12, "minute": 0}
